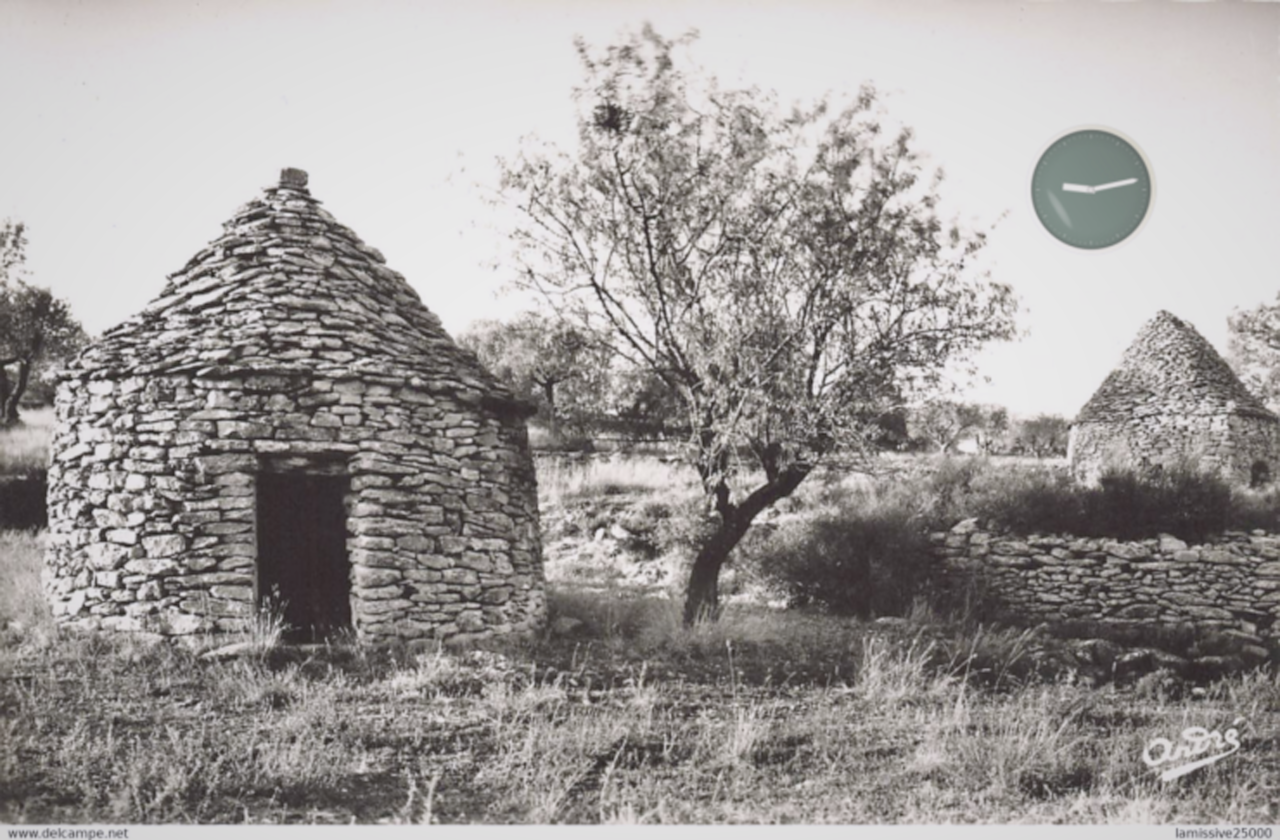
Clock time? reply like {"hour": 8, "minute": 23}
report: {"hour": 9, "minute": 13}
